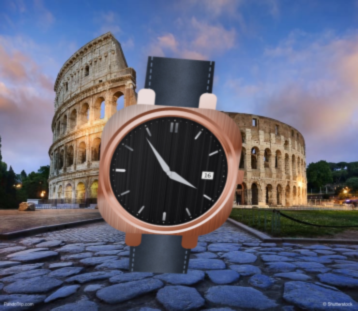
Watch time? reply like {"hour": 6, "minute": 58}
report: {"hour": 3, "minute": 54}
